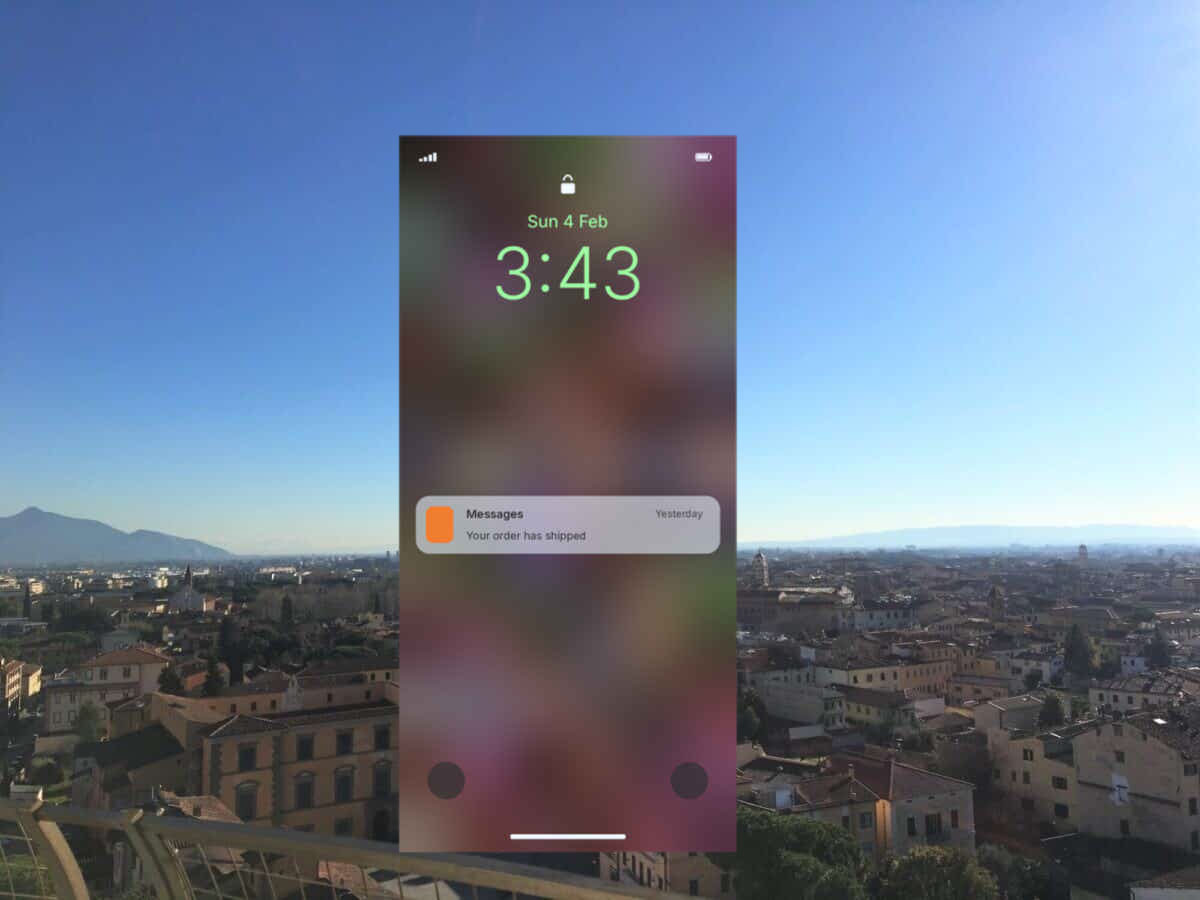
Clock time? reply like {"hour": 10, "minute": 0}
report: {"hour": 3, "minute": 43}
